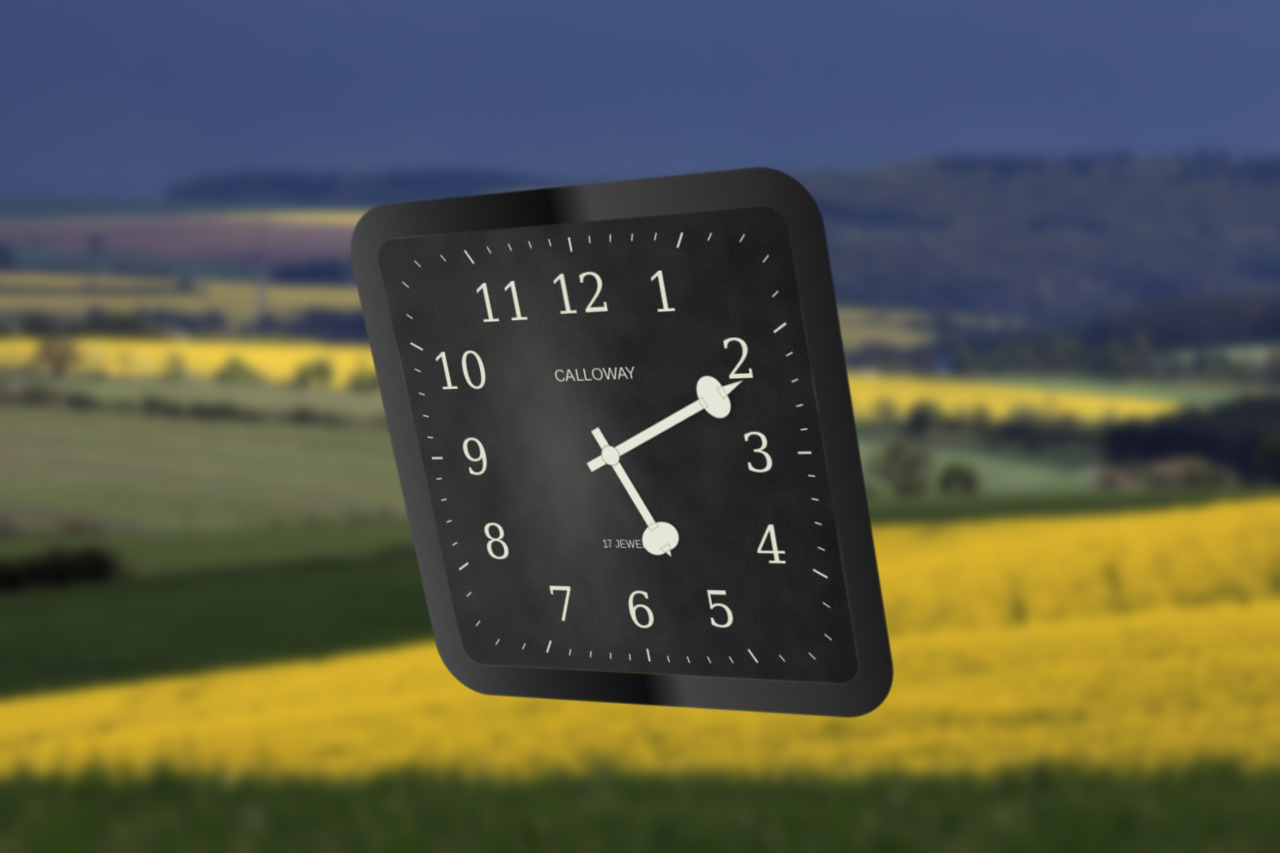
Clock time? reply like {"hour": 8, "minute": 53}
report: {"hour": 5, "minute": 11}
